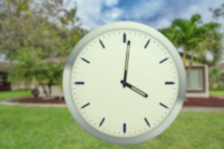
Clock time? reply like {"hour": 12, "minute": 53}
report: {"hour": 4, "minute": 1}
